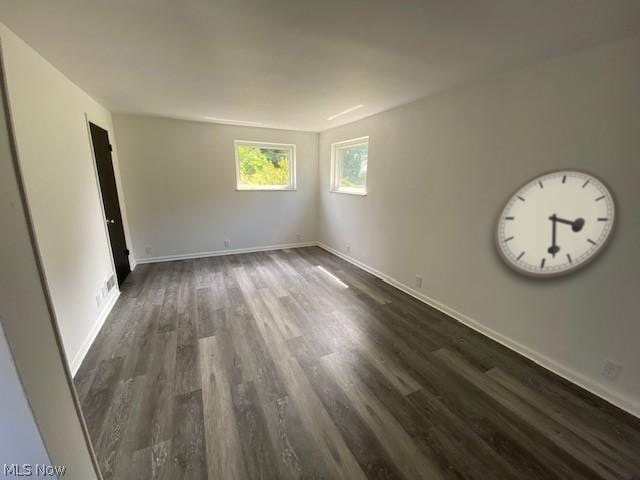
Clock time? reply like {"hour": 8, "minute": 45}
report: {"hour": 3, "minute": 28}
